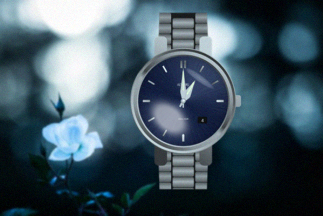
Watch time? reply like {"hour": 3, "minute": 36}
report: {"hour": 1, "minute": 0}
